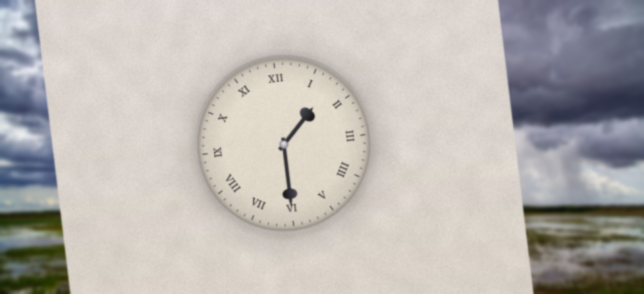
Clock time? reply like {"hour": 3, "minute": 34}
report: {"hour": 1, "minute": 30}
